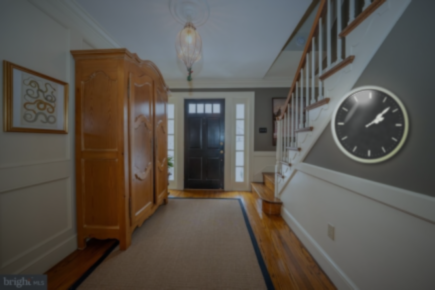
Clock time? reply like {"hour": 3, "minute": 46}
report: {"hour": 2, "minute": 8}
